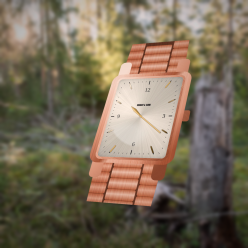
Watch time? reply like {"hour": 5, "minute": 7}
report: {"hour": 10, "minute": 21}
